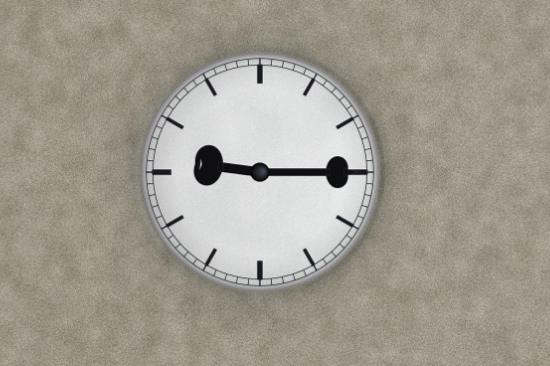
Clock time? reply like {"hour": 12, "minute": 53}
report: {"hour": 9, "minute": 15}
